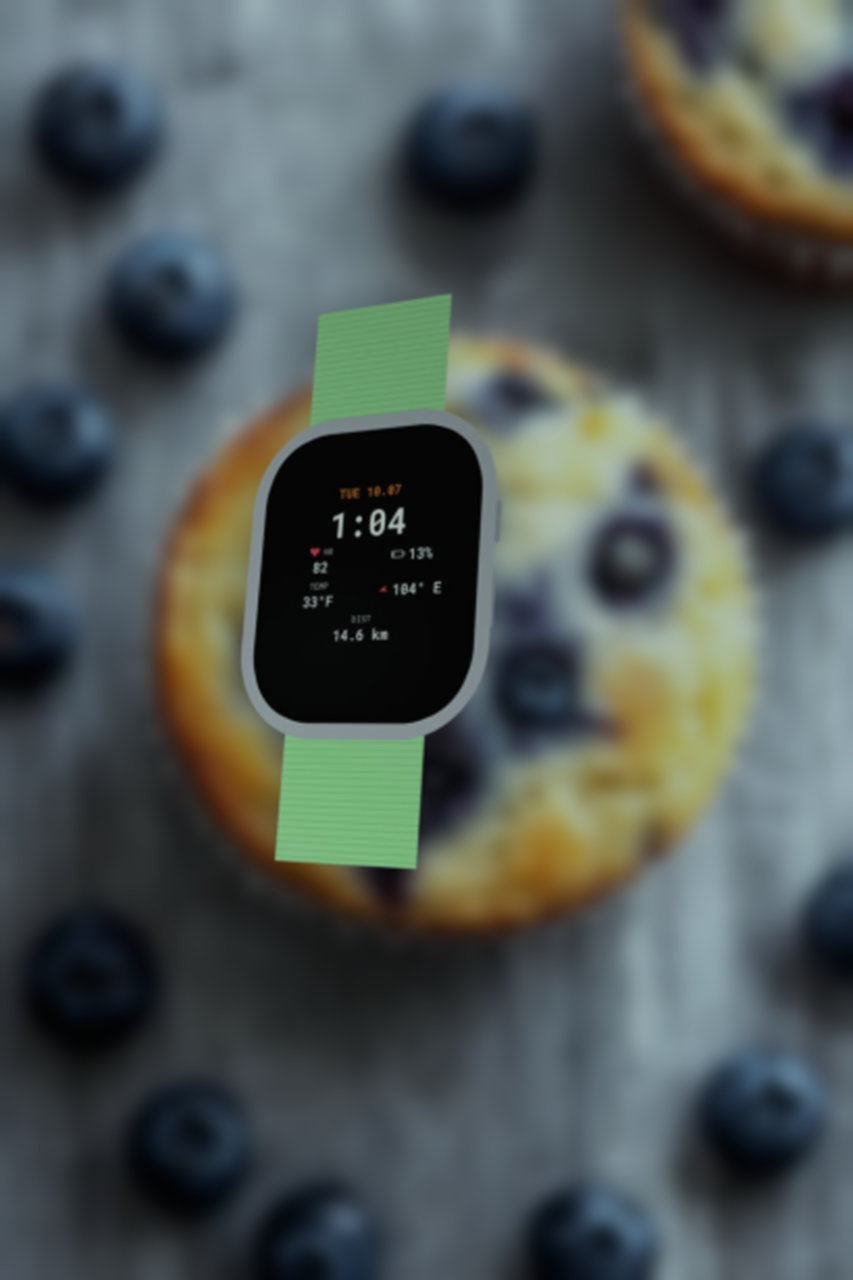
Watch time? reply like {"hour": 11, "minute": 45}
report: {"hour": 1, "minute": 4}
